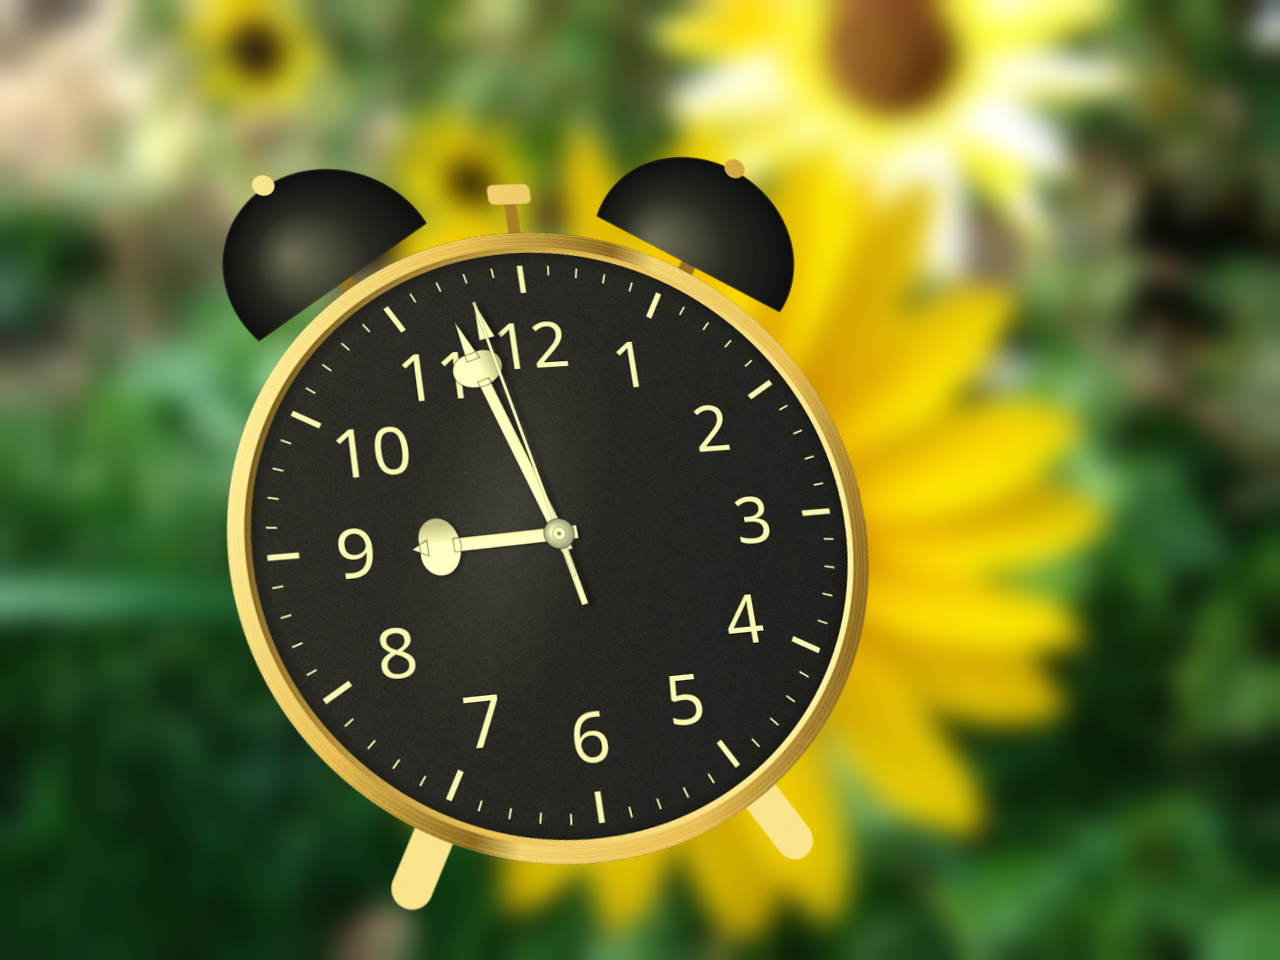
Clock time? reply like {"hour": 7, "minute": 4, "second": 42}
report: {"hour": 8, "minute": 56, "second": 58}
